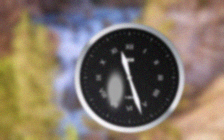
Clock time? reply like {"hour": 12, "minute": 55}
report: {"hour": 11, "minute": 27}
